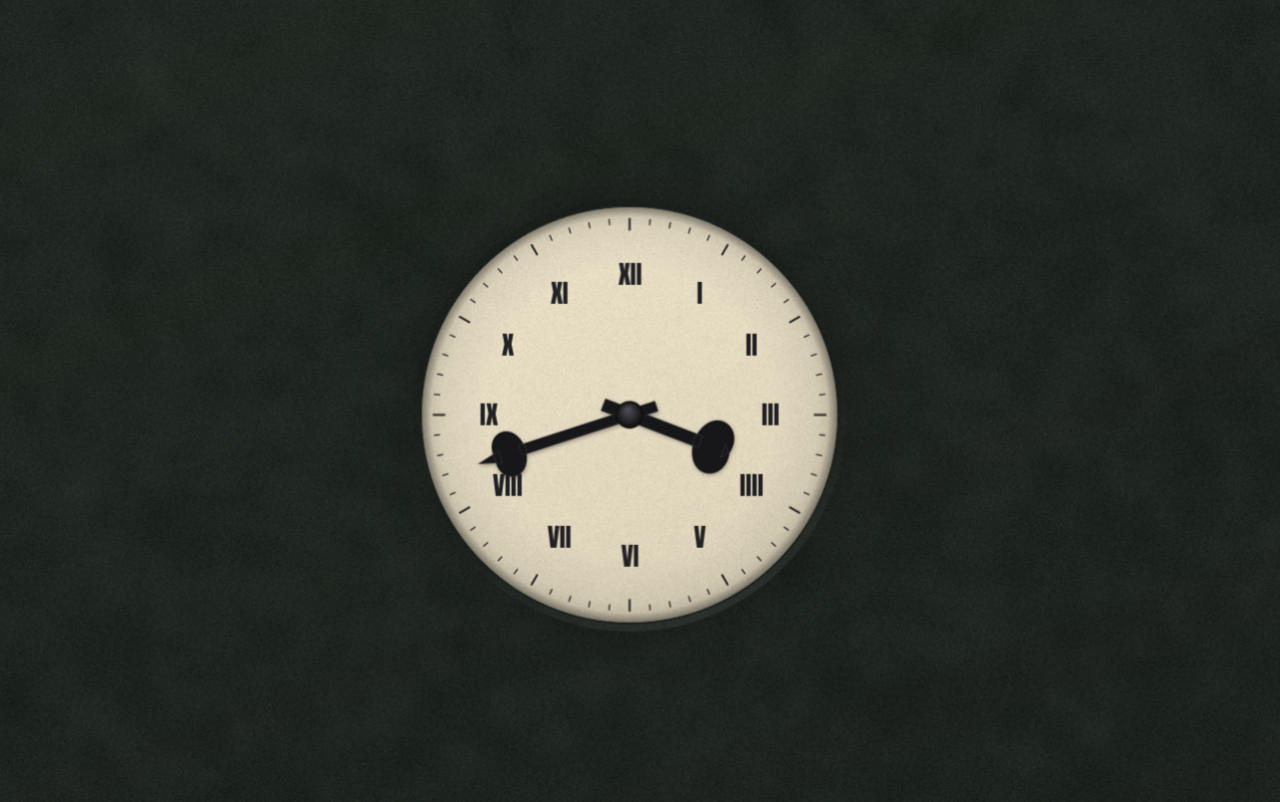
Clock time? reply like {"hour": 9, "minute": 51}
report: {"hour": 3, "minute": 42}
